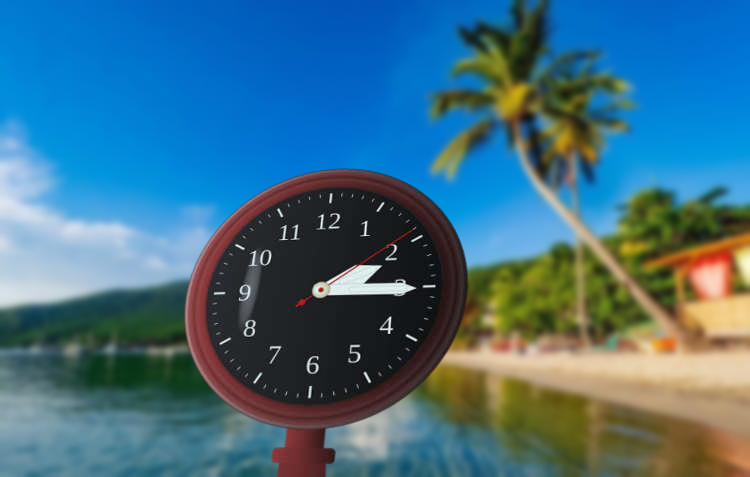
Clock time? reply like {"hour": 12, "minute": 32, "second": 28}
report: {"hour": 2, "minute": 15, "second": 9}
